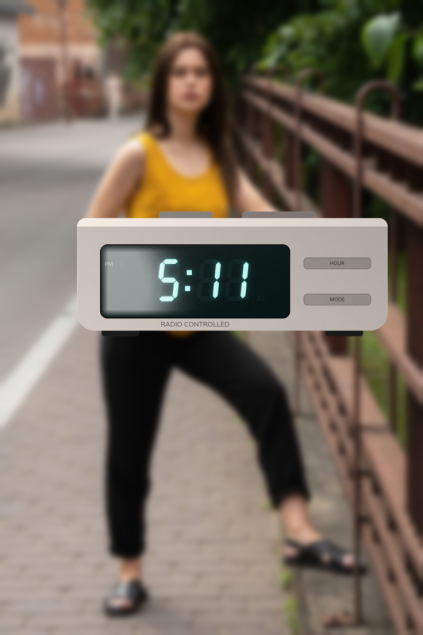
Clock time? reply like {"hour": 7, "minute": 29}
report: {"hour": 5, "minute": 11}
